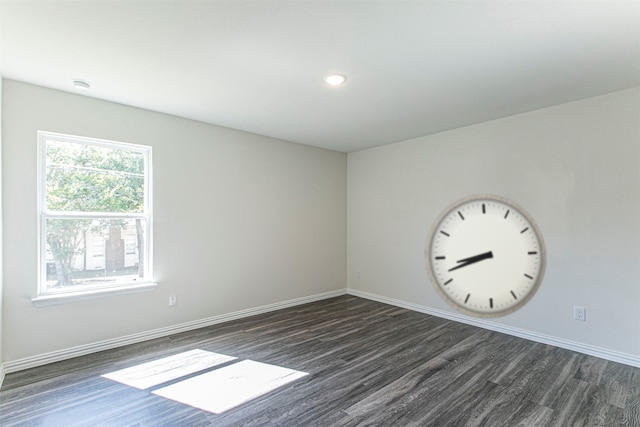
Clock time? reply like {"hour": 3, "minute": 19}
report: {"hour": 8, "minute": 42}
